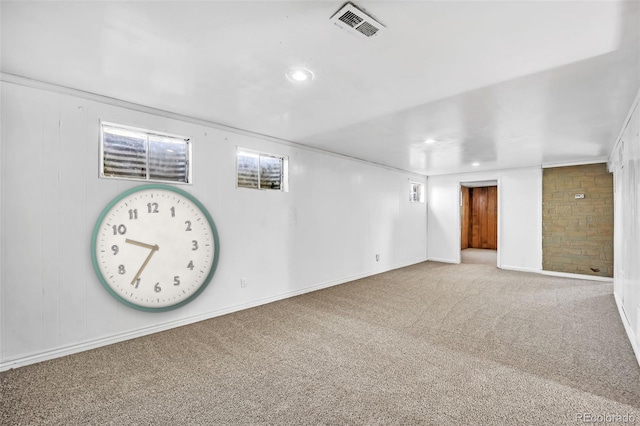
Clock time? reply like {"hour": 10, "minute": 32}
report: {"hour": 9, "minute": 36}
